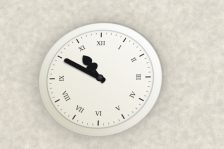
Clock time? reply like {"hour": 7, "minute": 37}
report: {"hour": 10, "minute": 50}
